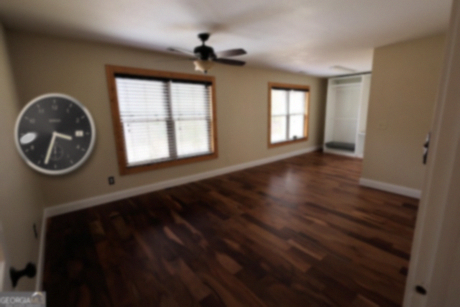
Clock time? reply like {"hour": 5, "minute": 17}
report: {"hour": 3, "minute": 33}
